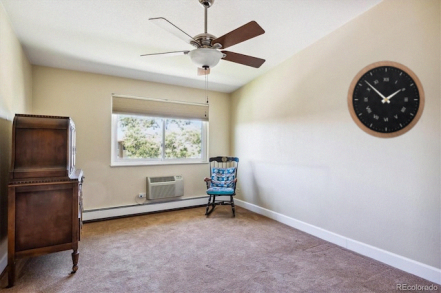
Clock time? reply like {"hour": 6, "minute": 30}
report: {"hour": 1, "minute": 52}
